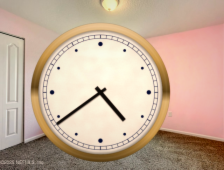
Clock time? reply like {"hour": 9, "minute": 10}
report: {"hour": 4, "minute": 39}
